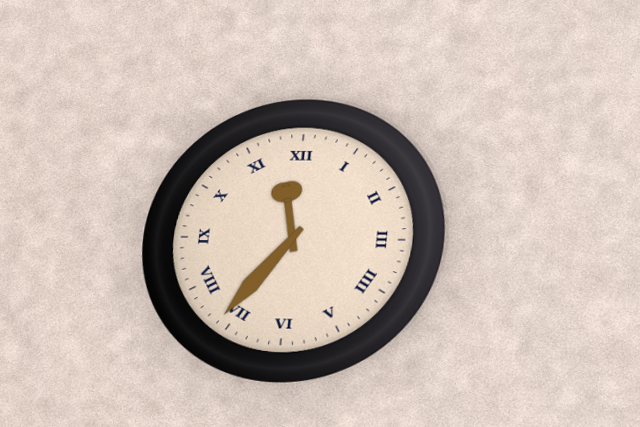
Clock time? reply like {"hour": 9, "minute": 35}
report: {"hour": 11, "minute": 36}
